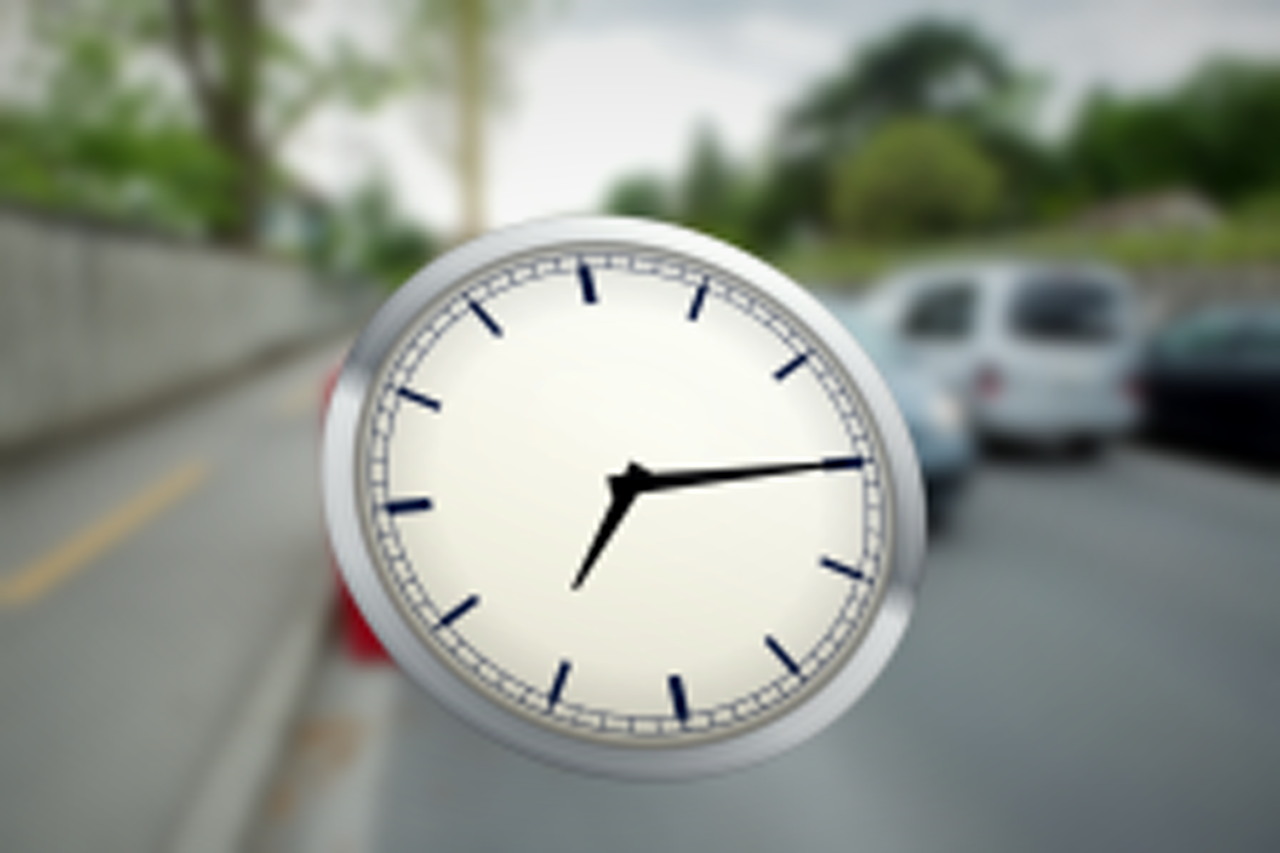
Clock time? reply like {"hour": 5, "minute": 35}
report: {"hour": 7, "minute": 15}
